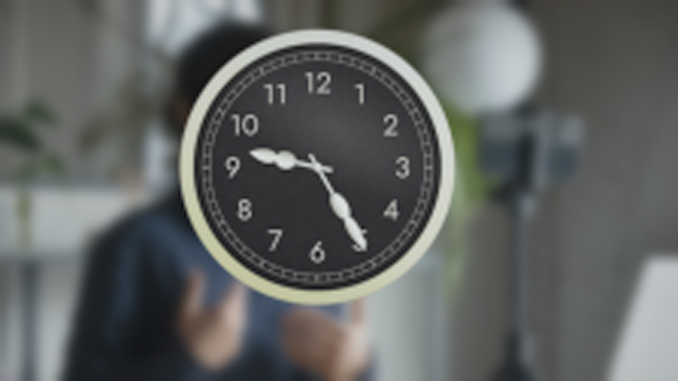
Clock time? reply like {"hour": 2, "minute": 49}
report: {"hour": 9, "minute": 25}
